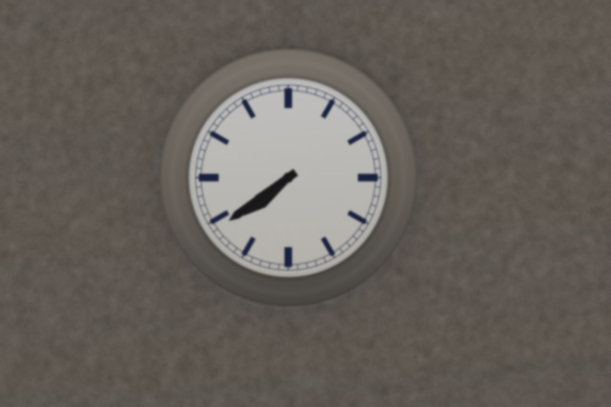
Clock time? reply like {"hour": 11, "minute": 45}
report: {"hour": 7, "minute": 39}
